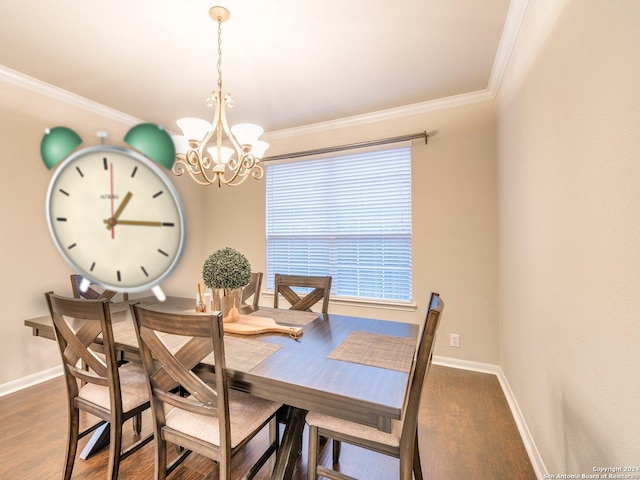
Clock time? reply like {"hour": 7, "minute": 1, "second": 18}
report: {"hour": 1, "minute": 15, "second": 1}
